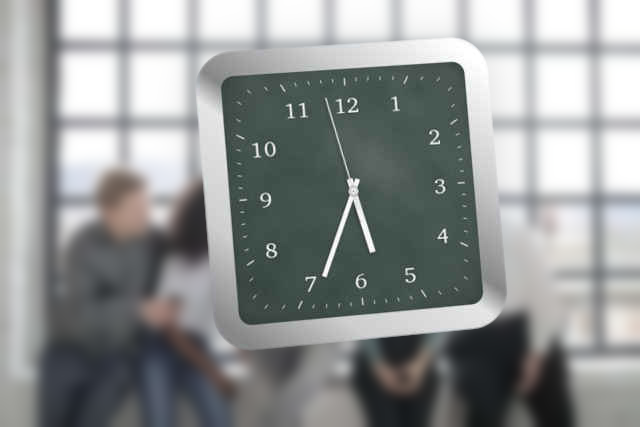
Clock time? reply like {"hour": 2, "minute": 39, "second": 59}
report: {"hour": 5, "minute": 33, "second": 58}
